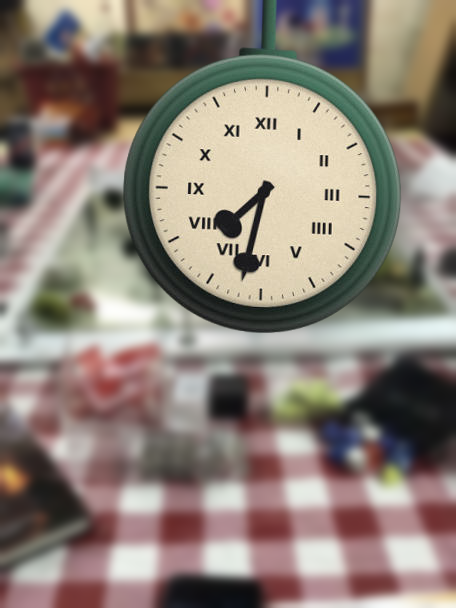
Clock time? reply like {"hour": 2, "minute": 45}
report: {"hour": 7, "minute": 32}
